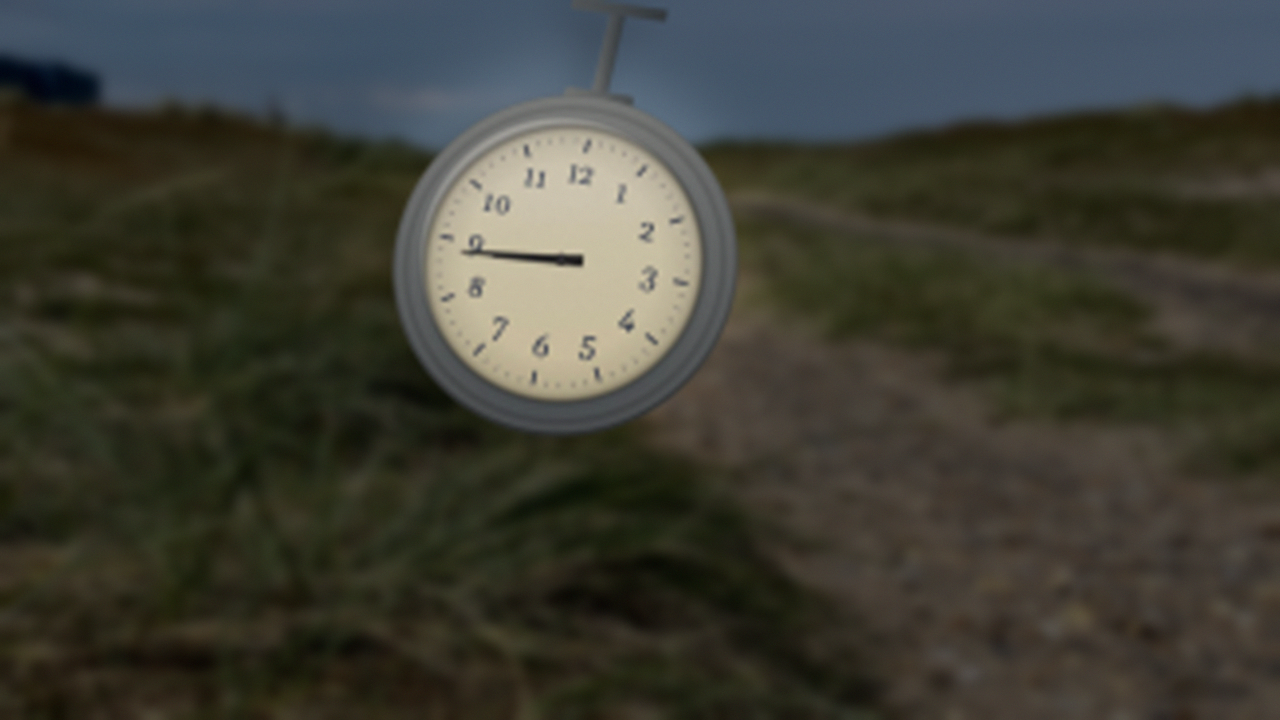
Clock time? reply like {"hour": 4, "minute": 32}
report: {"hour": 8, "minute": 44}
